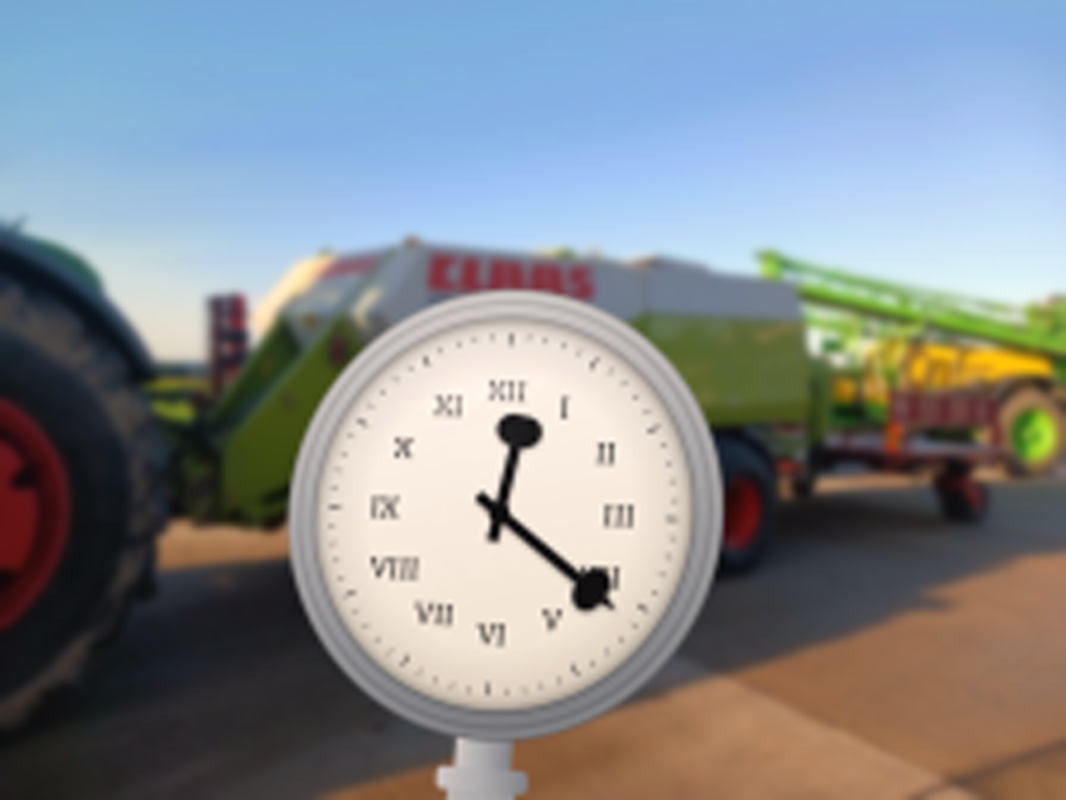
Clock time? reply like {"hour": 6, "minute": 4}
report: {"hour": 12, "minute": 21}
